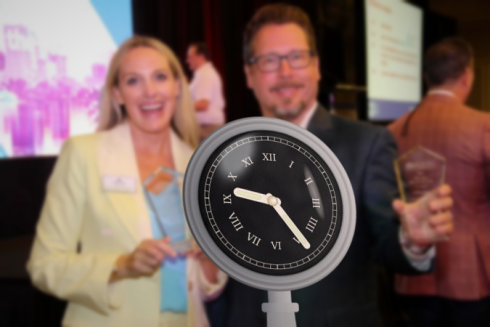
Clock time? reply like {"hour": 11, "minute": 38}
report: {"hour": 9, "minute": 24}
